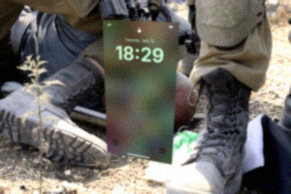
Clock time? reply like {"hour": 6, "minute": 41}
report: {"hour": 18, "minute": 29}
